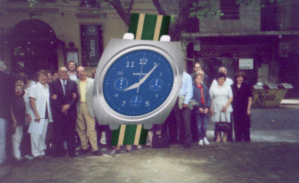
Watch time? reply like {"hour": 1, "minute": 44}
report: {"hour": 8, "minute": 6}
